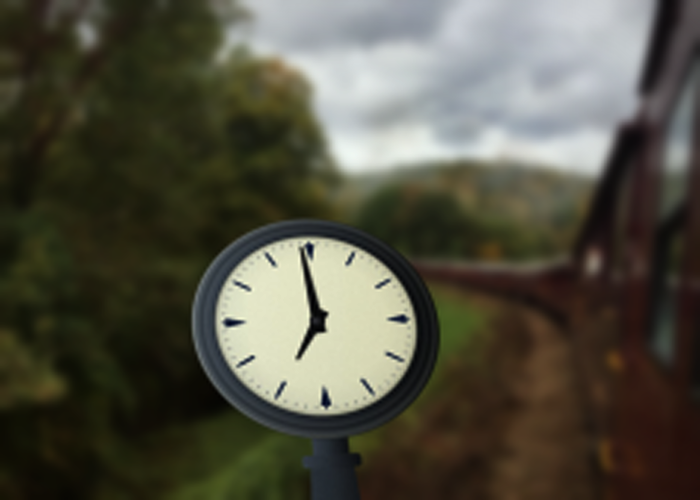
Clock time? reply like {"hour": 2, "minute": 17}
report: {"hour": 6, "minute": 59}
